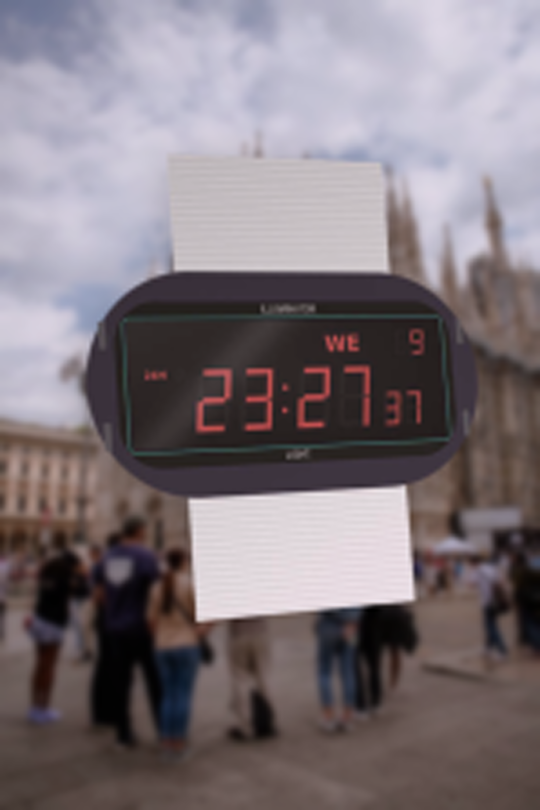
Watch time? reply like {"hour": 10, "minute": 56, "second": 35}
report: {"hour": 23, "minute": 27, "second": 37}
